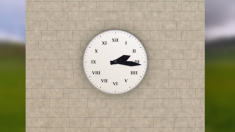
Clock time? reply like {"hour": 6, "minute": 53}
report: {"hour": 2, "minute": 16}
